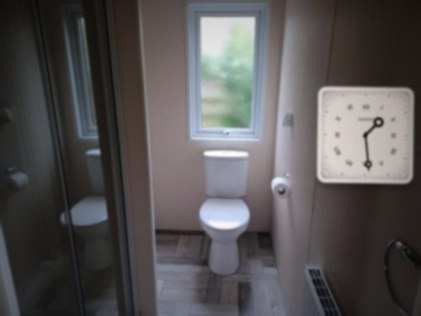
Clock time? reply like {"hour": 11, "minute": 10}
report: {"hour": 1, "minute": 29}
